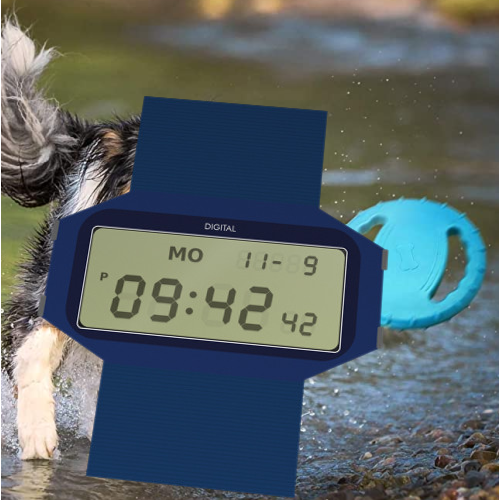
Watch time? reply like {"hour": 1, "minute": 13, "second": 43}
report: {"hour": 9, "minute": 42, "second": 42}
